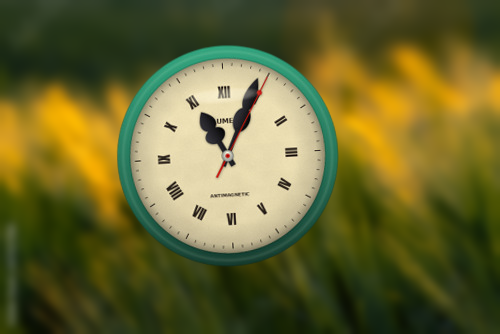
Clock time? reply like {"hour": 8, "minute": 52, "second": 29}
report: {"hour": 11, "minute": 4, "second": 5}
